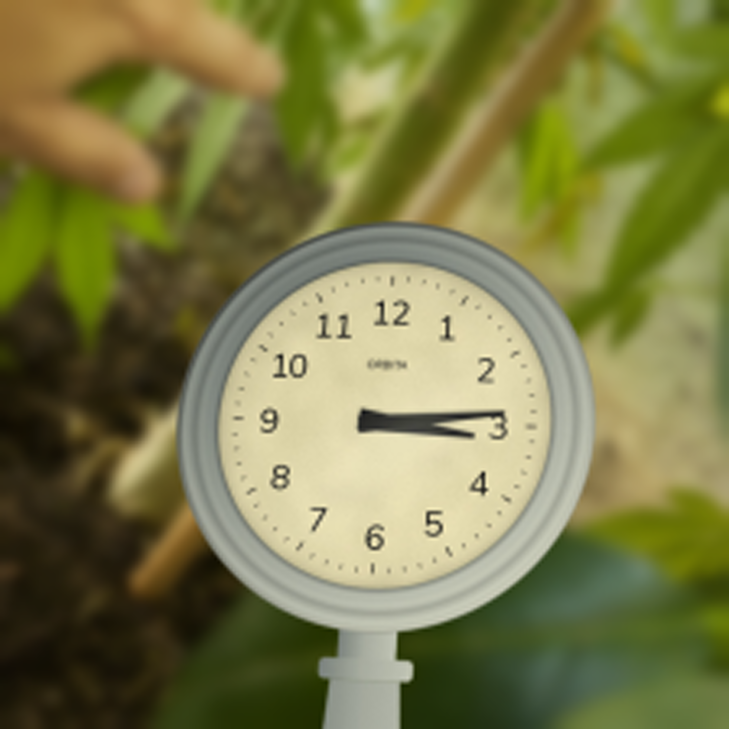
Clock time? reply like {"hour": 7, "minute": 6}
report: {"hour": 3, "minute": 14}
